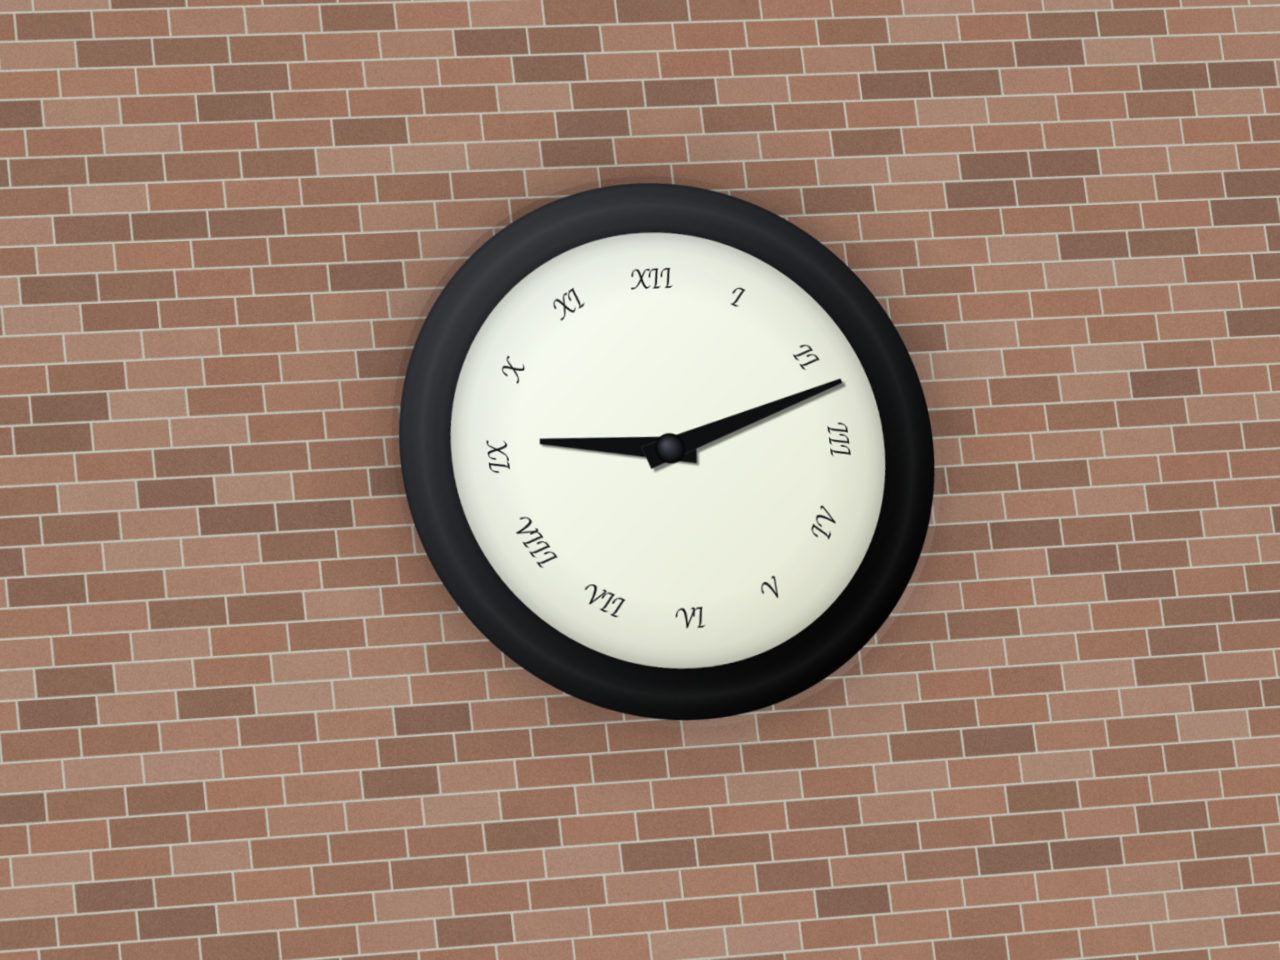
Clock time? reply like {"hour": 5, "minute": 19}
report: {"hour": 9, "minute": 12}
